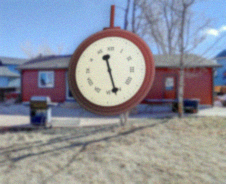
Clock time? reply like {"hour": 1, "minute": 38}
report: {"hour": 11, "minute": 27}
